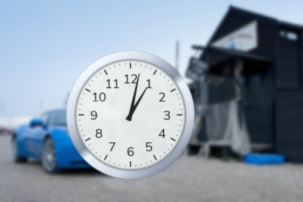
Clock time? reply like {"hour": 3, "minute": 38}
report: {"hour": 1, "minute": 2}
